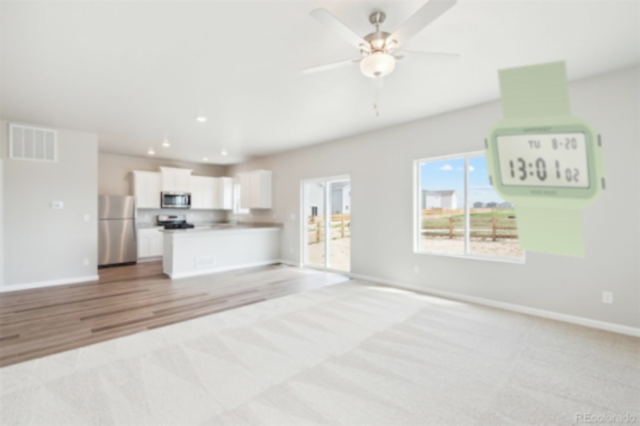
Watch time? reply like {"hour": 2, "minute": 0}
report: {"hour": 13, "minute": 1}
